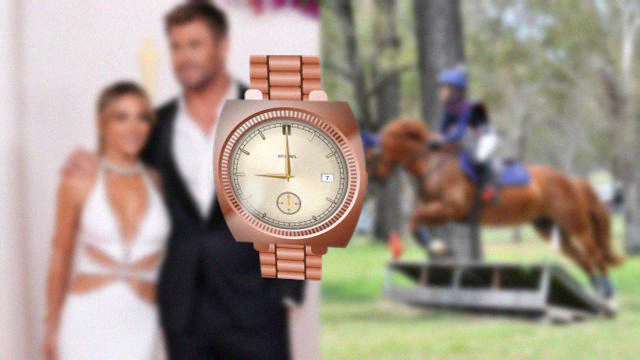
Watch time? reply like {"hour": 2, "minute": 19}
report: {"hour": 9, "minute": 0}
